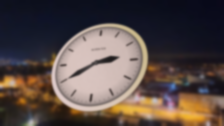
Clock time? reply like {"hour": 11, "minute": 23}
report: {"hour": 2, "minute": 40}
